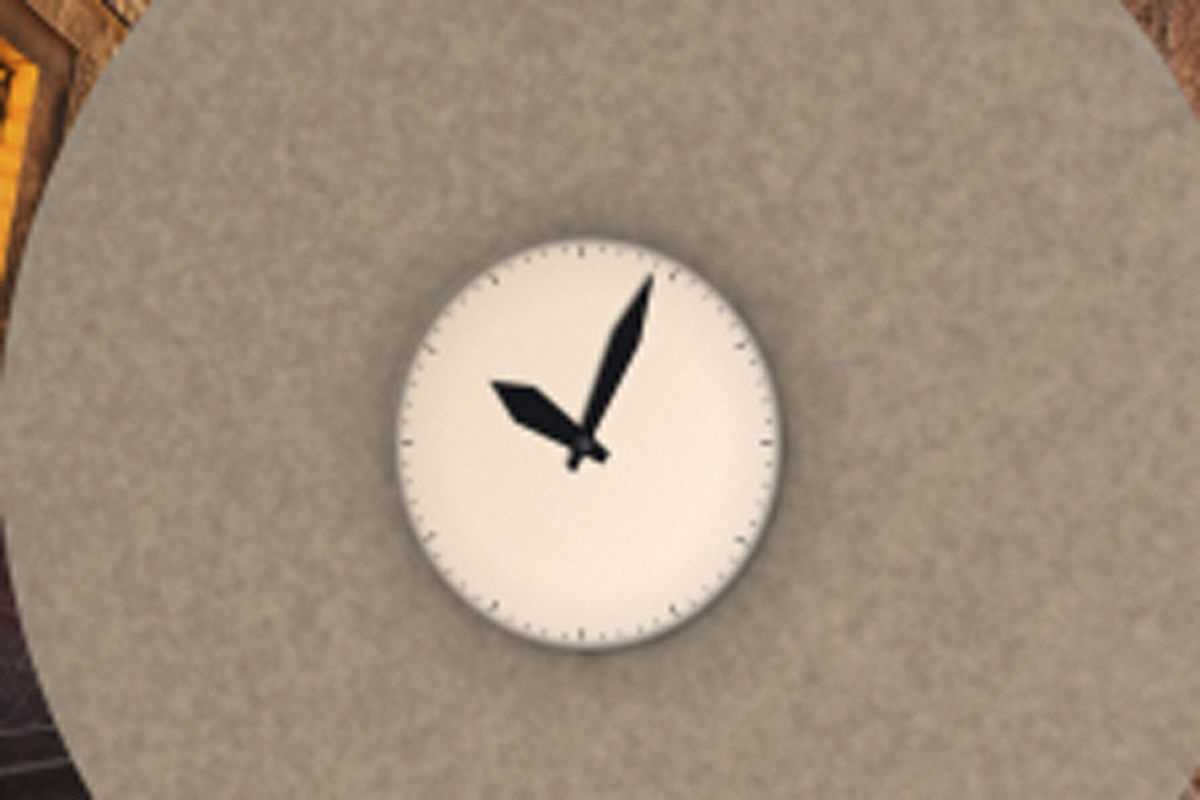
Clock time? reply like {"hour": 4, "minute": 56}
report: {"hour": 10, "minute": 4}
